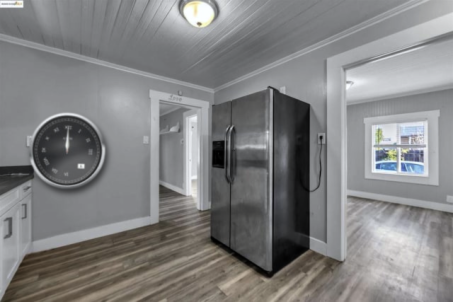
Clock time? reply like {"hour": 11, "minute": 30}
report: {"hour": 12, "minute": 0}
